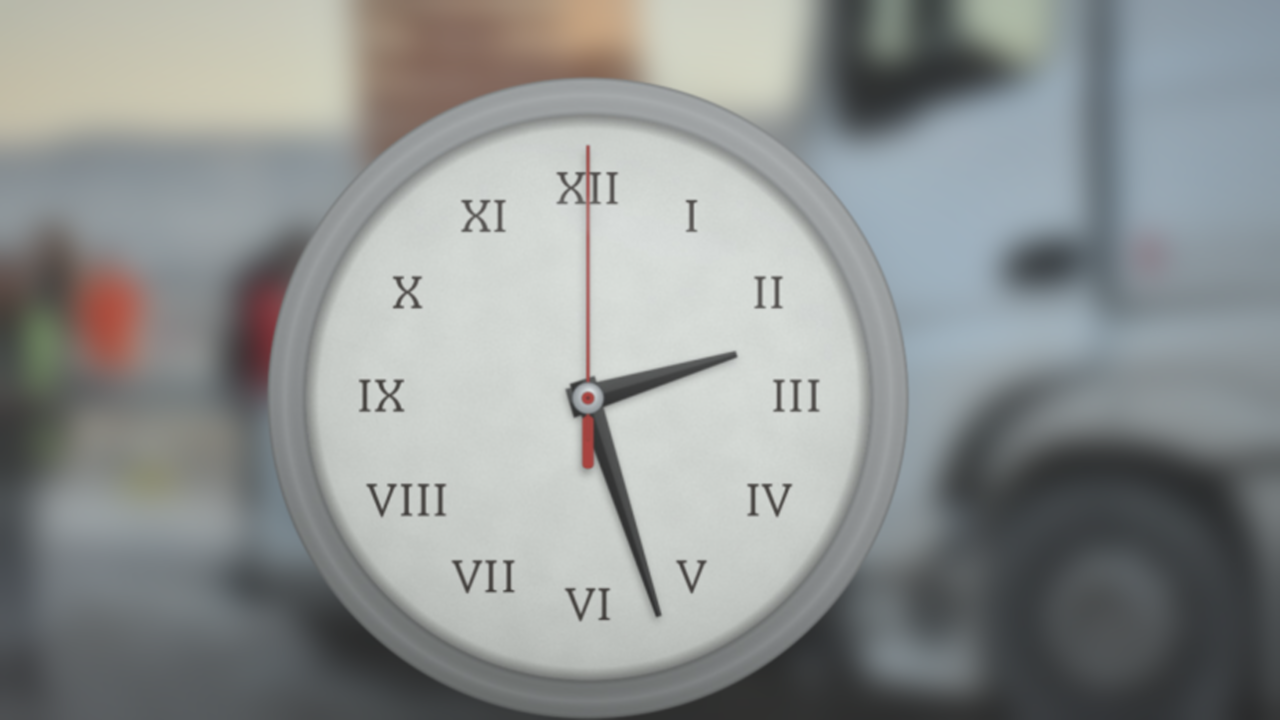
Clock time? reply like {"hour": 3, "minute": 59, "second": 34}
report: {"hour": 2, "minute": 27, "second": 0}
